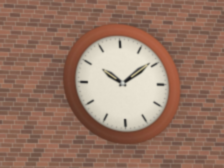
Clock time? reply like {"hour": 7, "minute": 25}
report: {"hour": 10, "minute": 9}
